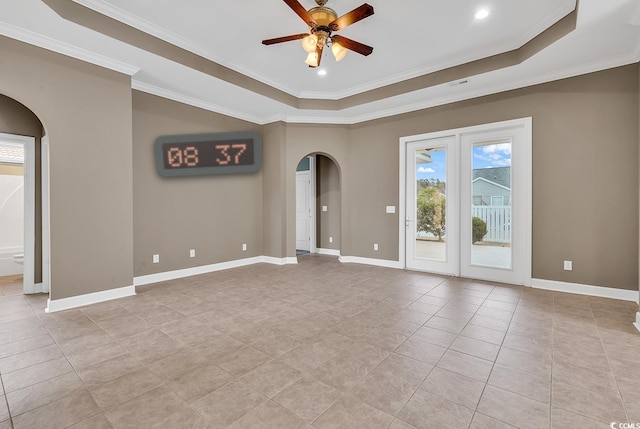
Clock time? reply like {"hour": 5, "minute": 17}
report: {"hour": 8, "minute": 37}
